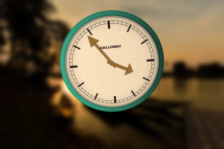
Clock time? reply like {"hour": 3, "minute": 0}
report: {"hour": 3, "minute": 54}
